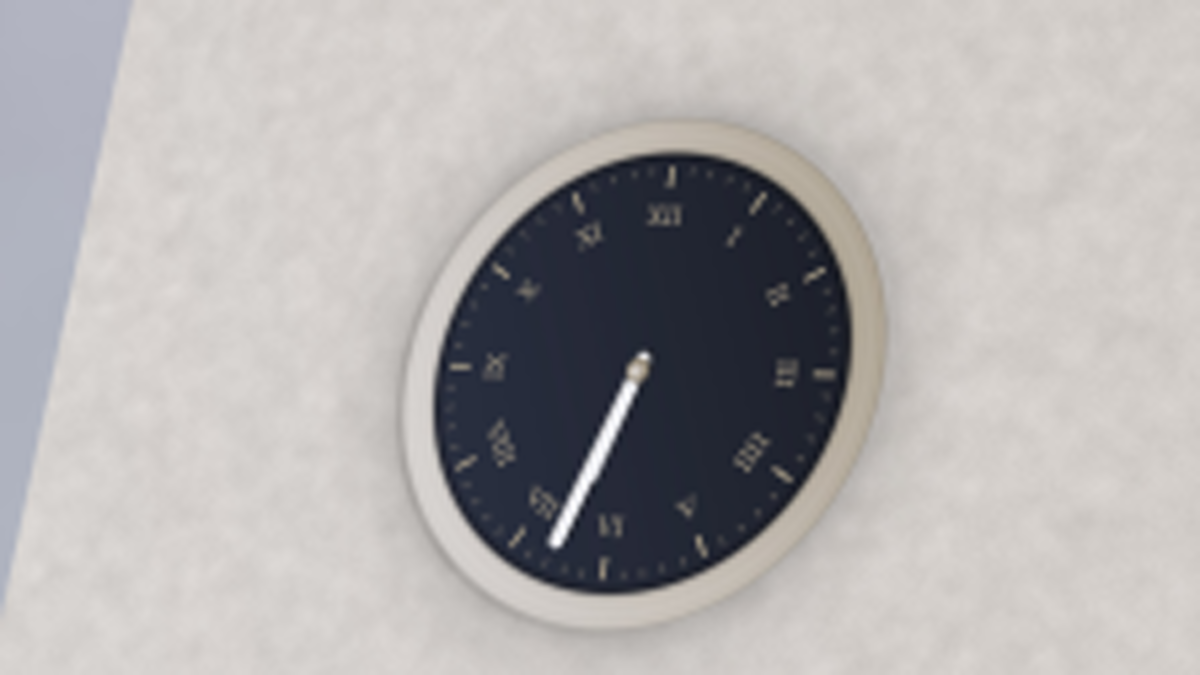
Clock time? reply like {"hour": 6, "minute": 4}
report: {"hour": 6, "minute": 33}
